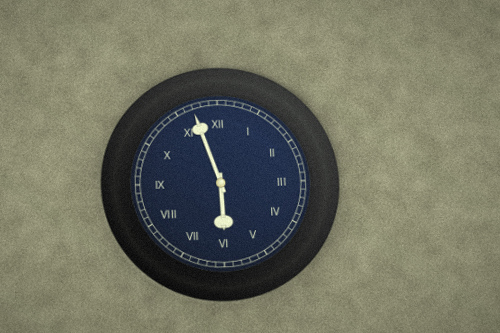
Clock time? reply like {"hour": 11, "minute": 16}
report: {"hour": 5, "minute": 57}
